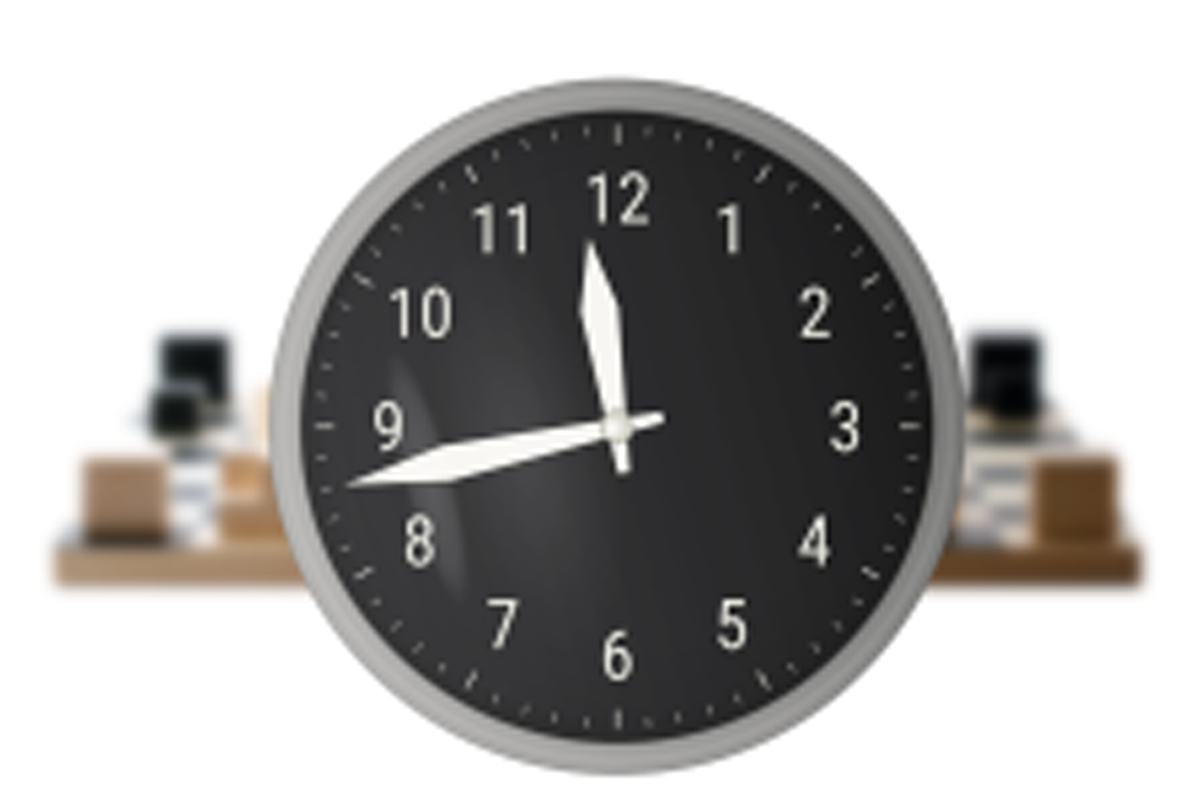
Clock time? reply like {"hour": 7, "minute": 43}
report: {"hour": 11, "minute": 43}
